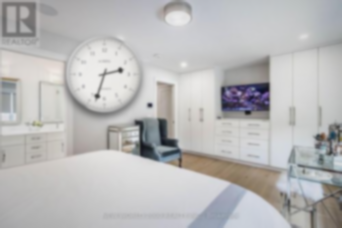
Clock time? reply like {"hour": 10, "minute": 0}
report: {"hour": 2, "minute": 33}
